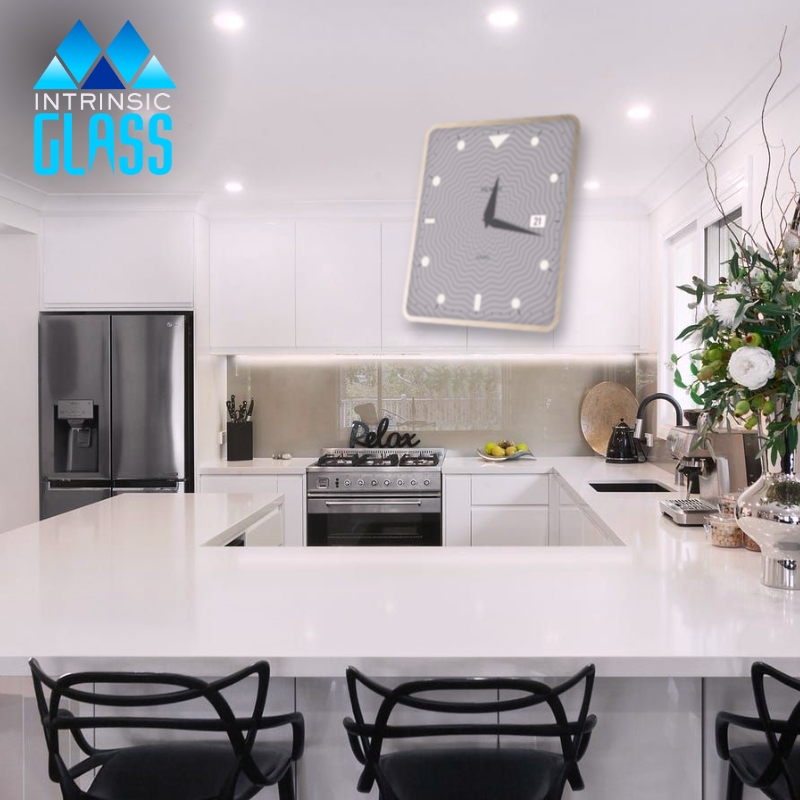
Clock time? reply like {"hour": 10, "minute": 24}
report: {"hour": 12, "minute": 17}
